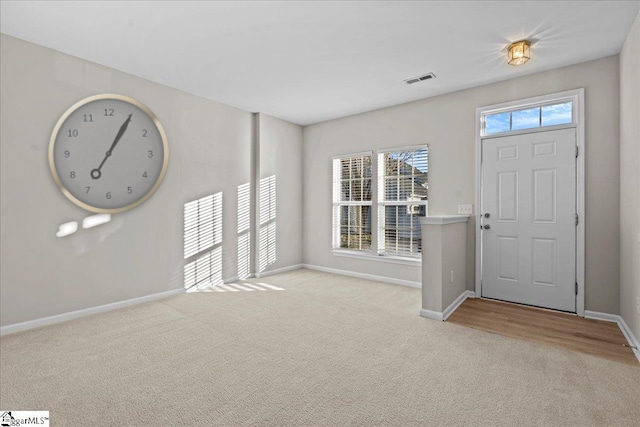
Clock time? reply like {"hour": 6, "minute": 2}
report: {"hour": 7, "minute": 5}
